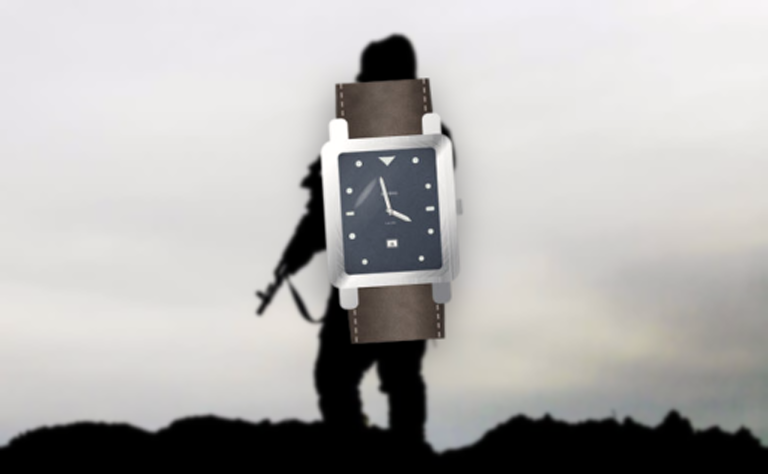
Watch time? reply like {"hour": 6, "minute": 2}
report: {"hour": 3, "minute": 58}
